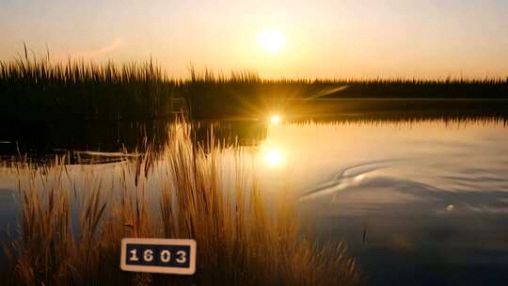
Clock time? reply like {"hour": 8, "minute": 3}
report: {"hour": 16, "minute": 3}
